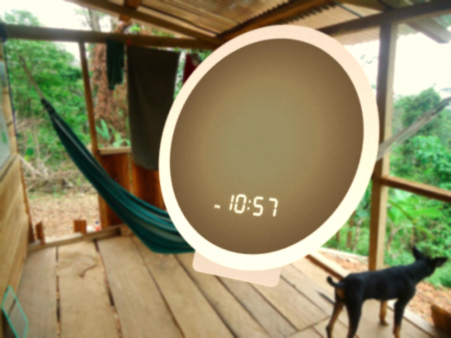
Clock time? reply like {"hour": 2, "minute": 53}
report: {"hour": 10, "minute": 57}
